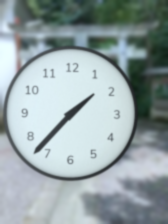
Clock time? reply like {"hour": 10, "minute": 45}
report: {"hour": 1, "minute": 37}
